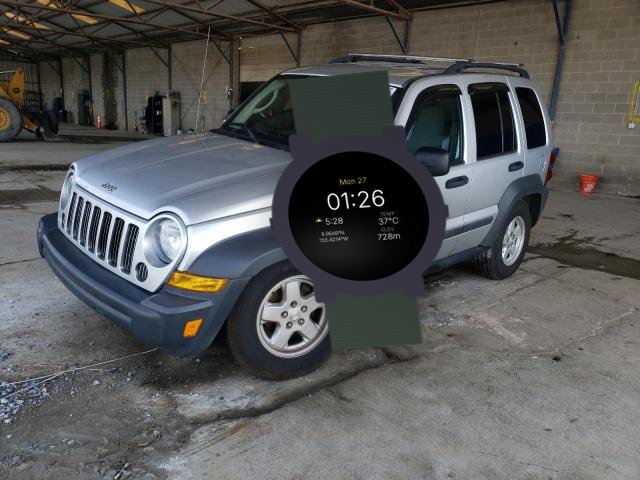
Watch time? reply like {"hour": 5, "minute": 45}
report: {"hour": 1, "minute": 26}
